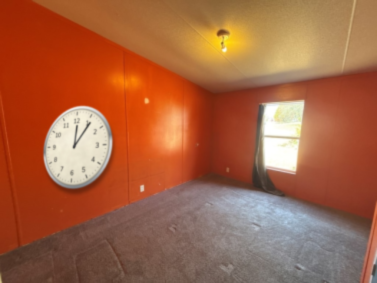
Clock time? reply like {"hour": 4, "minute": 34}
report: {"hour": 12, "minute": 6}
